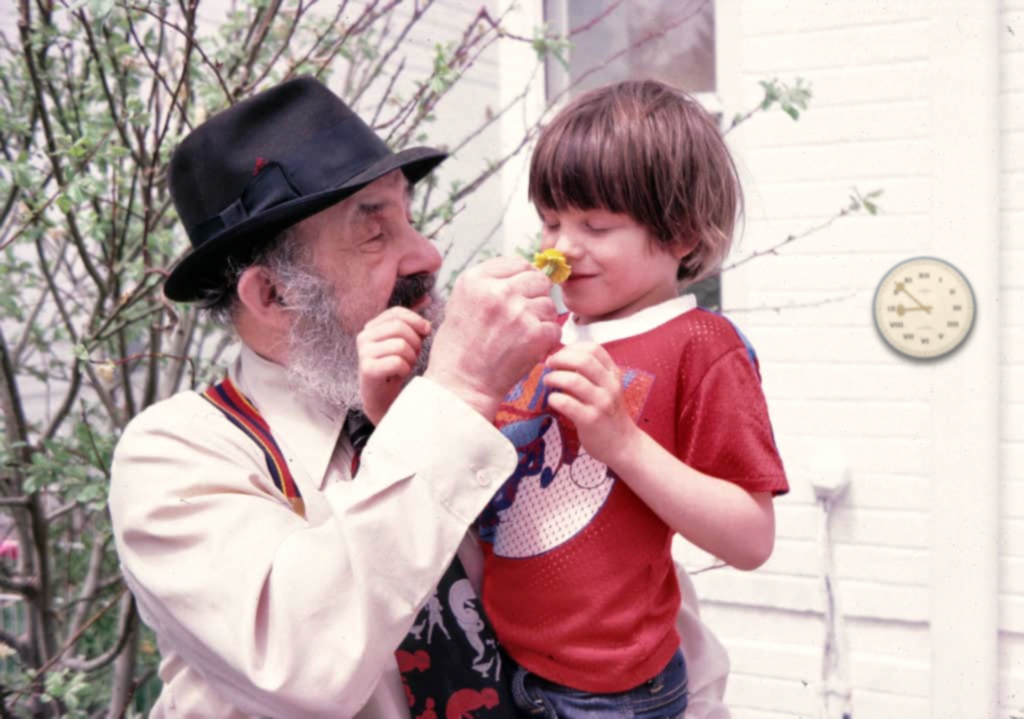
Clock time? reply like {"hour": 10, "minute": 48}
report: {"hour": 8, "minute": 52}
